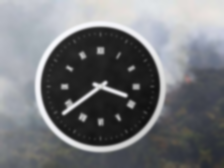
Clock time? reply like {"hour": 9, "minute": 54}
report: {"hour": 3, "minute": 39}
